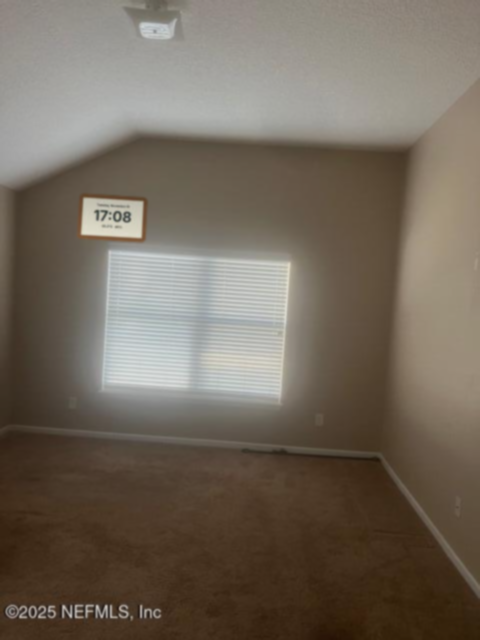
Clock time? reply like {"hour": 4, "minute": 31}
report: {"hour": 17, "minute": 8}
